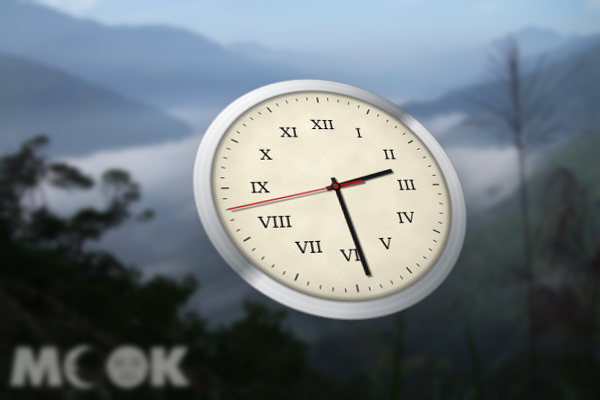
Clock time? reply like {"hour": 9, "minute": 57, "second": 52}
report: {"hour": 2, "minute": 28, "second": 43}
